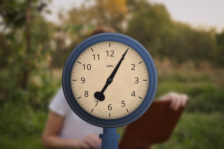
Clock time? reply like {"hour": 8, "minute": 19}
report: {"hour": 7, "minute": 5}
